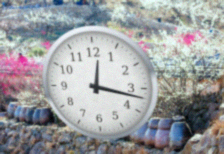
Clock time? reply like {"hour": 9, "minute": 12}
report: {"hour": 12, "minute": 17}
